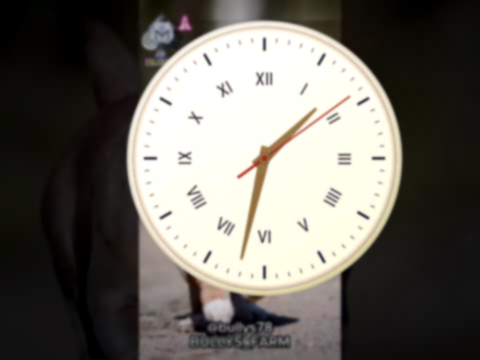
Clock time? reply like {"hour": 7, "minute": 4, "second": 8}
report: {"hour": 1, "minute": 32, "second": 9}
